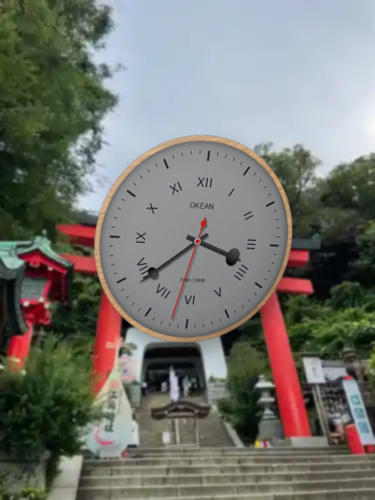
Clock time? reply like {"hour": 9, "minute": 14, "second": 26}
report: {"hour": 3, "minute": 38, "second": 32}
